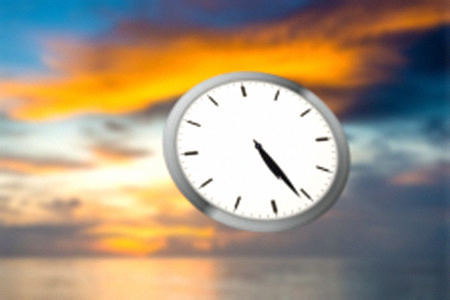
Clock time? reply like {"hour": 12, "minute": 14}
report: {"hour": 5, "minute": 26}
